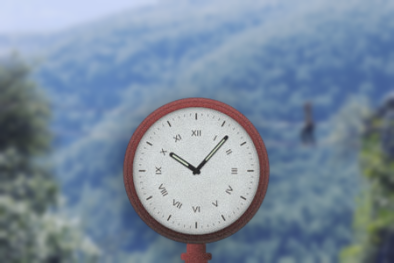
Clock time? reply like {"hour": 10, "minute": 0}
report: {"hour": 10, "minute": 7}
